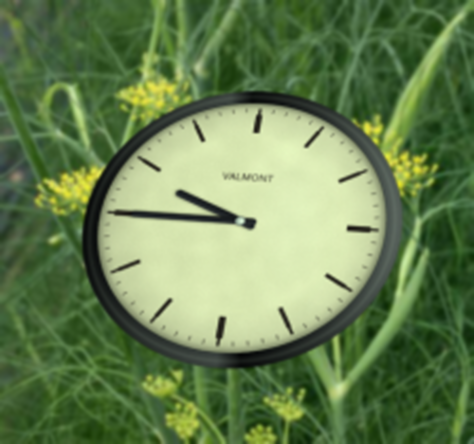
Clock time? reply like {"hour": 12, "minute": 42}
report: {"hour": 9, "minute": 45}
